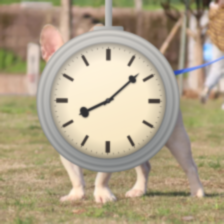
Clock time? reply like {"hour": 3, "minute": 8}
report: {"hour": 8, "minute": 8}
